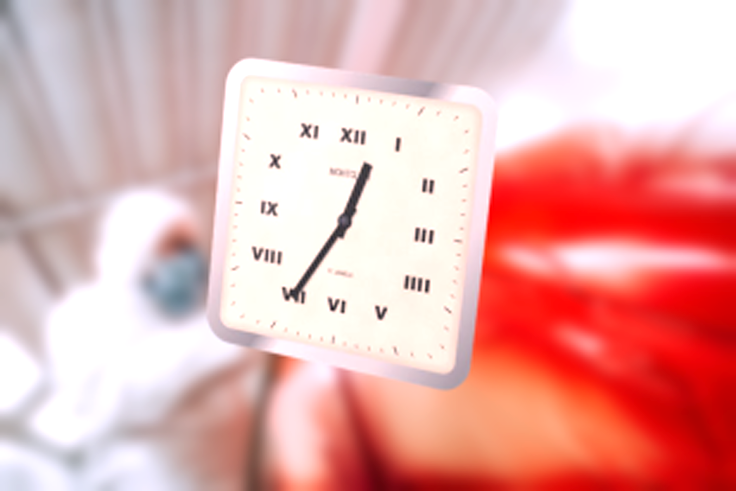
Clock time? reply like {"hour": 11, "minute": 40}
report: {"hour": 12, "minute": 35}
